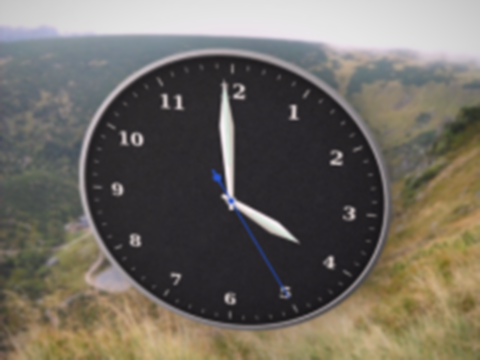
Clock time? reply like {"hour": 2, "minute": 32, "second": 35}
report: {"hour": 3, "minute": 59, "second": 25}
